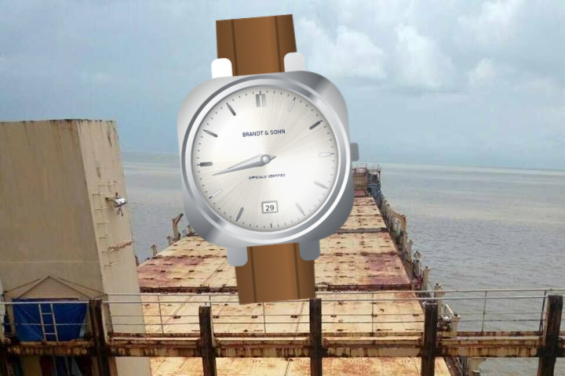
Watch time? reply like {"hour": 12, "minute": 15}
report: {"hour": 8, "minute": 43}
